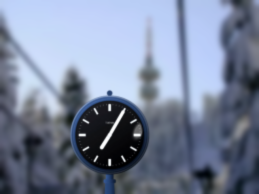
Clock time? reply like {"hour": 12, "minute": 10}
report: {"hour": 7, "minute": 5}
